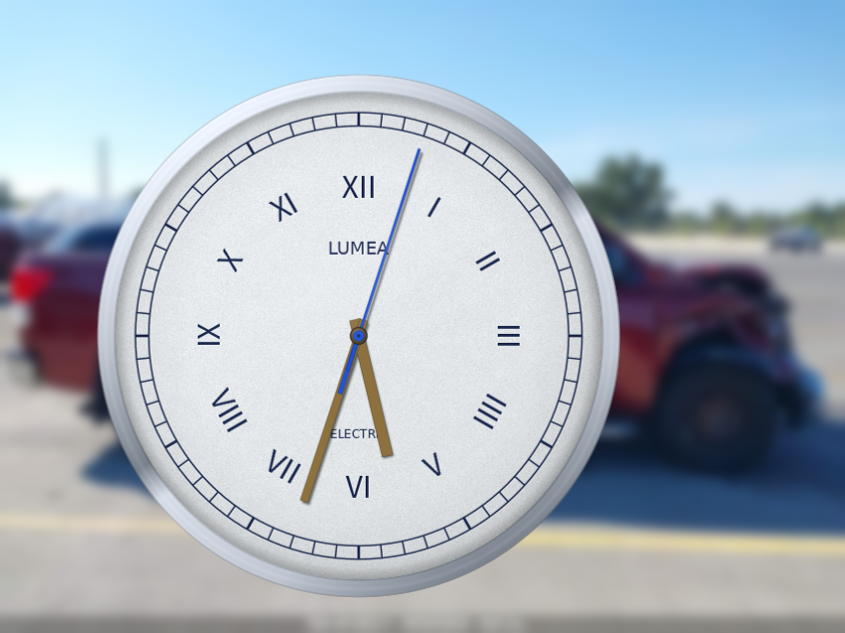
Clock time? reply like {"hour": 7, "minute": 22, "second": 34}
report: {"hour": 5, "minute": 33, "second": 3}
